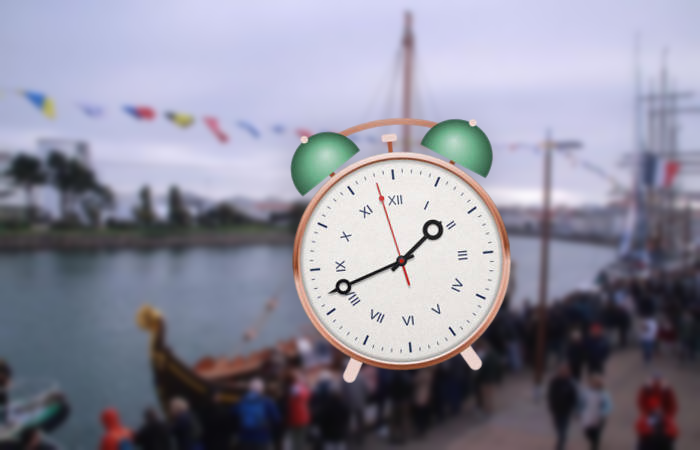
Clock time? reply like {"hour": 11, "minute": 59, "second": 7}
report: {"hour": 1, "minute": 41, "second": 58}
